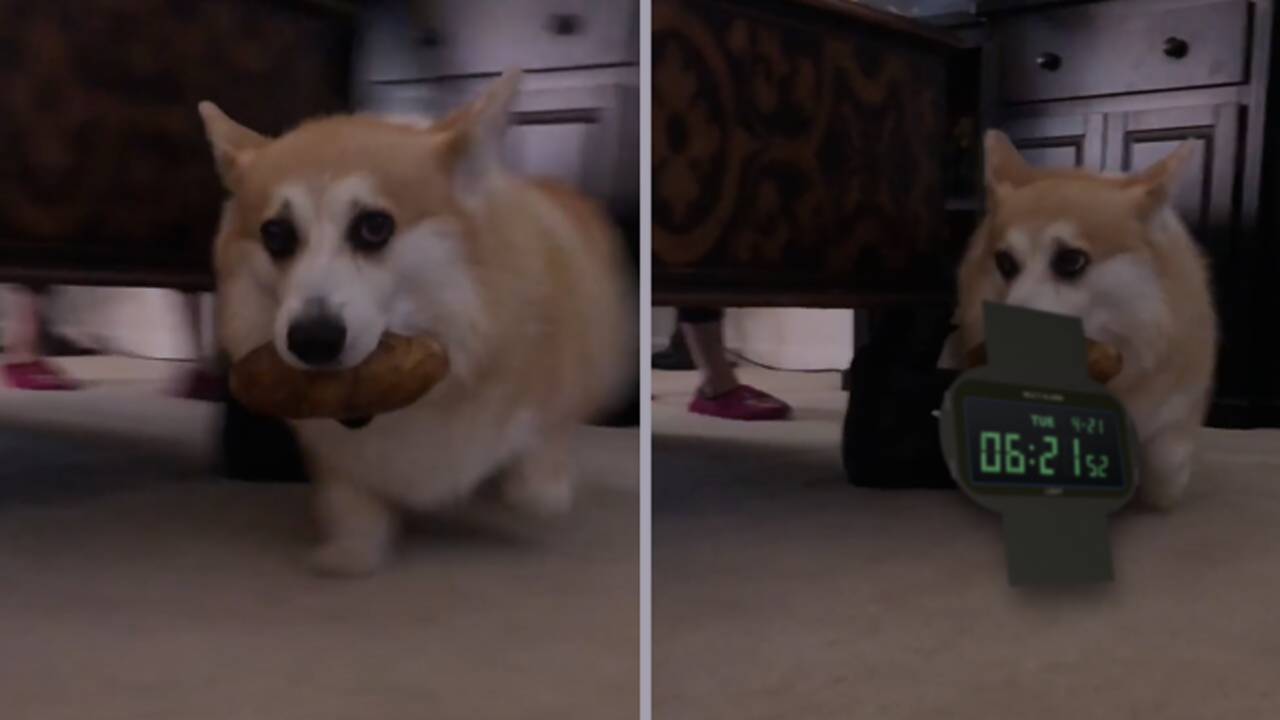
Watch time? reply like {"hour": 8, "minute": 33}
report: {"hour": 6, "minute": 21}
